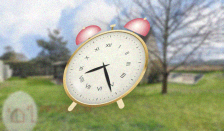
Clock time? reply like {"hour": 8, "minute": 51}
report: {"hour": 8, "minute": 26}
